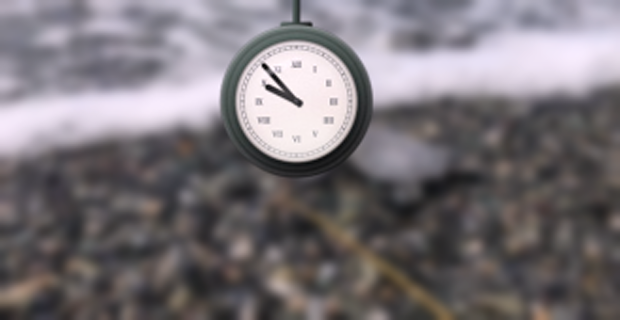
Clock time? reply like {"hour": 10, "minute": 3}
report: {"hour": 9, "minute": 53}
